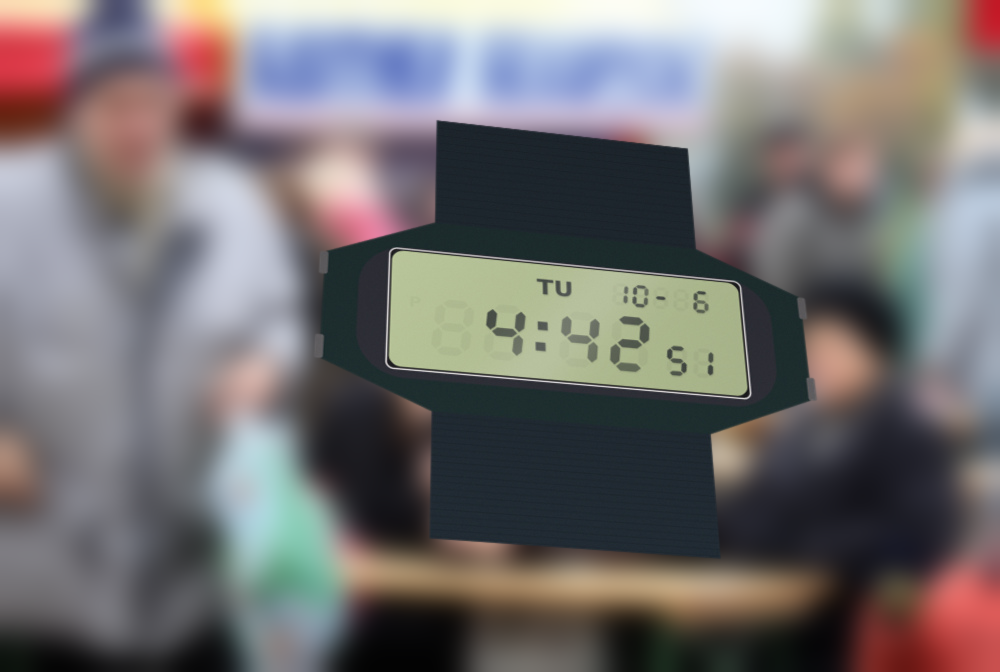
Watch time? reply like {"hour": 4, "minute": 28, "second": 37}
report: {"hour": 4, "minute": 42, "second": 51}
